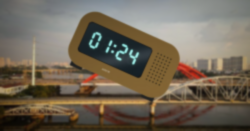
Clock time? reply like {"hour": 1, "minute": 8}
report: {"hour": 1, "minute": 24}
